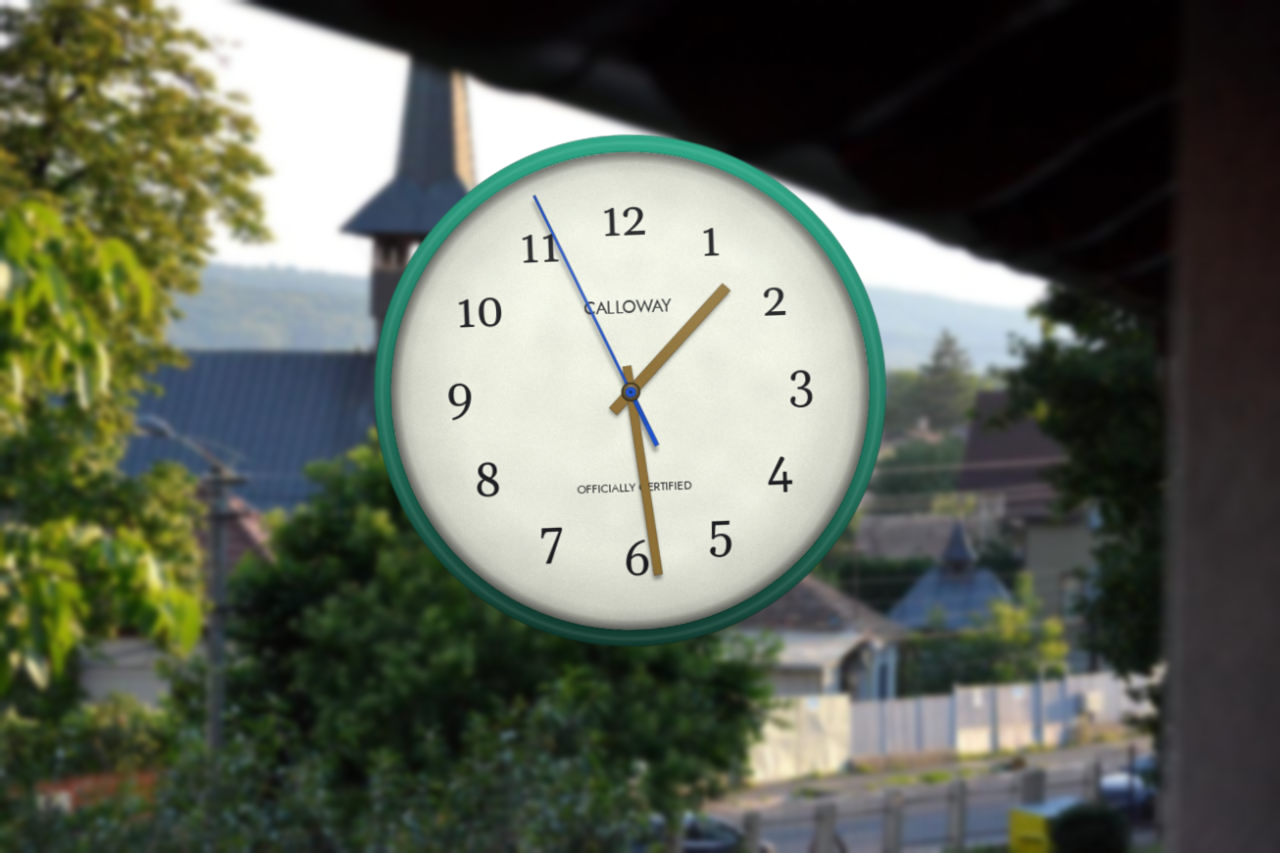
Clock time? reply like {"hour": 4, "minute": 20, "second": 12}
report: {"hour": 1, "minute": 28, "second": 56}
